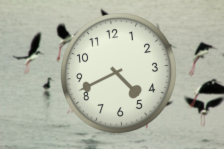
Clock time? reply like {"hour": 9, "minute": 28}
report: {"hour": 4, "minute": 42}
